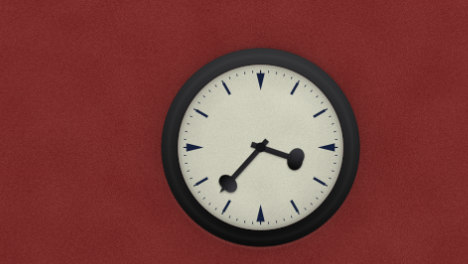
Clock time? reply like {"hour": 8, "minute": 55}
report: {"hour": 3, "minute": 37}
